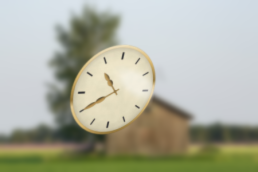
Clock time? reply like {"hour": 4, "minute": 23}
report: {"hour": 10, "minute": 40}
